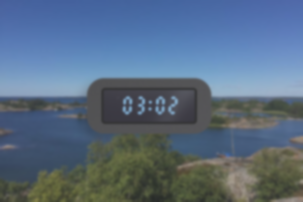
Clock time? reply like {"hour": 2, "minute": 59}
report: {"hour": 3, "minute": 2}
